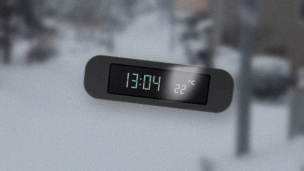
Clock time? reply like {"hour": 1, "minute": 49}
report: {"hour": 13, "minute": 4}
